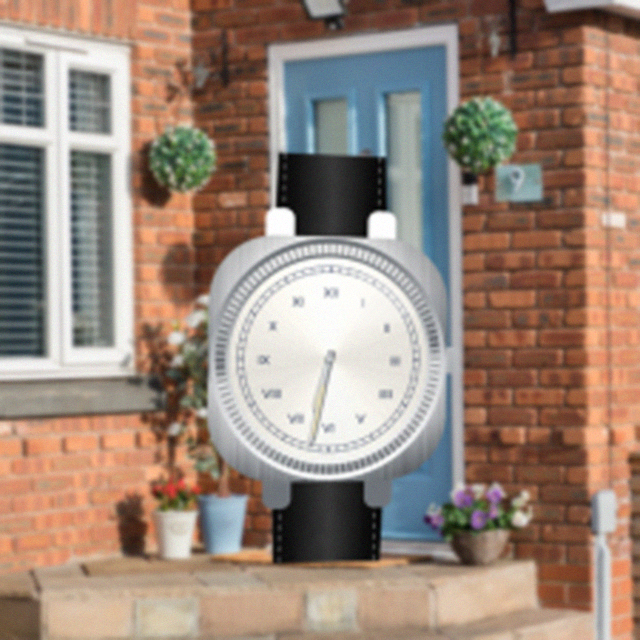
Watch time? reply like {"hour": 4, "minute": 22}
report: {"hour": 6, "minute": 32}
